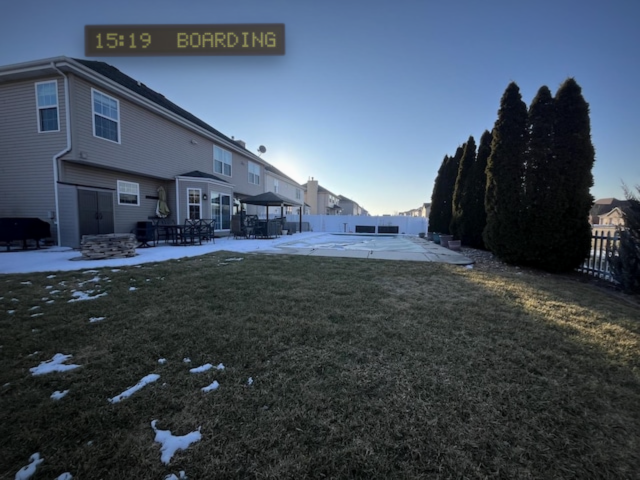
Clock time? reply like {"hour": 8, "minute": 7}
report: {"hour": 15, "minute": 19}
